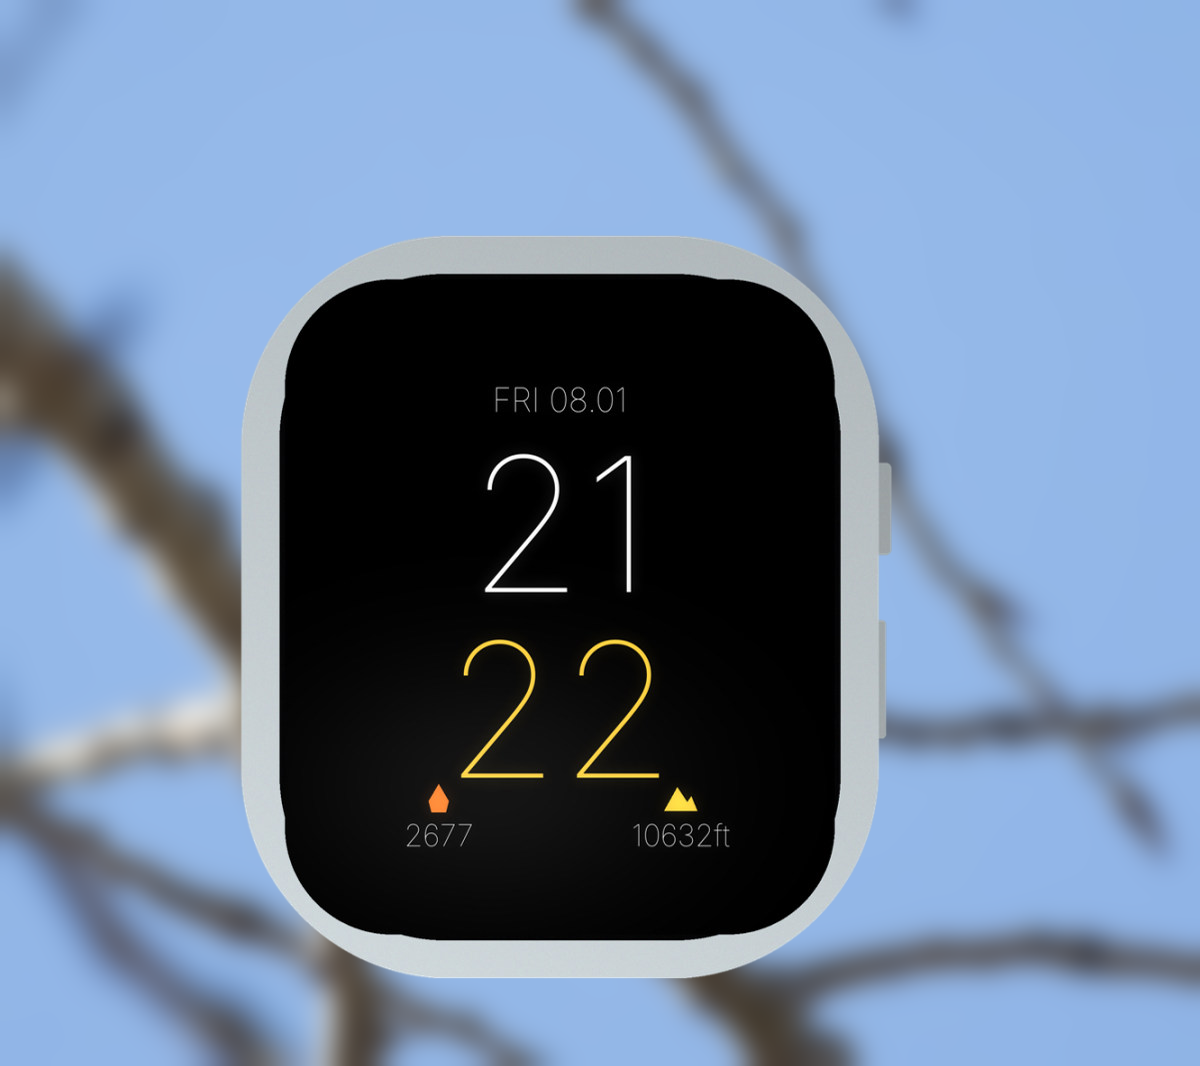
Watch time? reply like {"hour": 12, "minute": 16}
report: {"hour": 21, "minute": 22}
